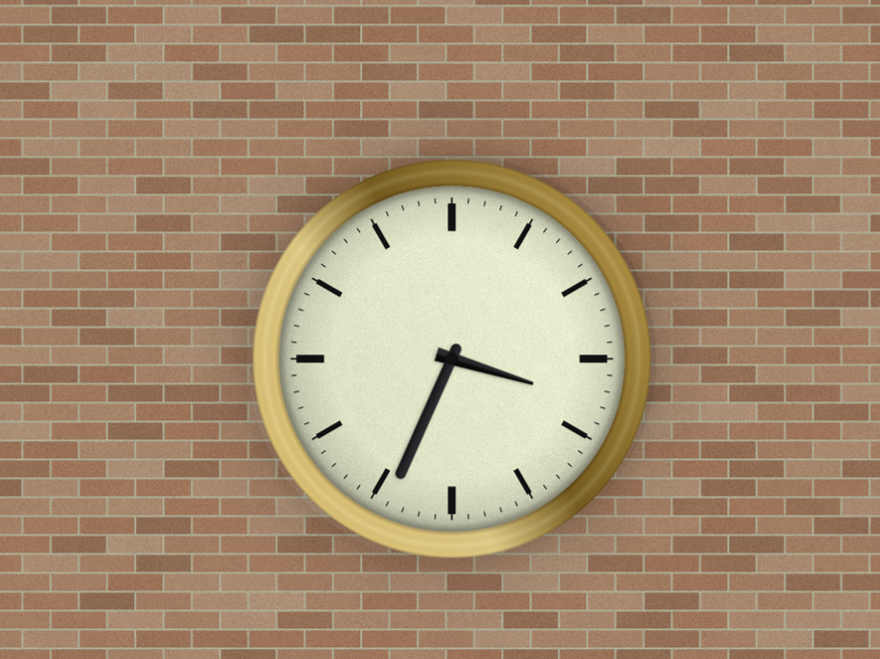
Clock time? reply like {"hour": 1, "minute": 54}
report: {"hour": 3, "minute": 34}
